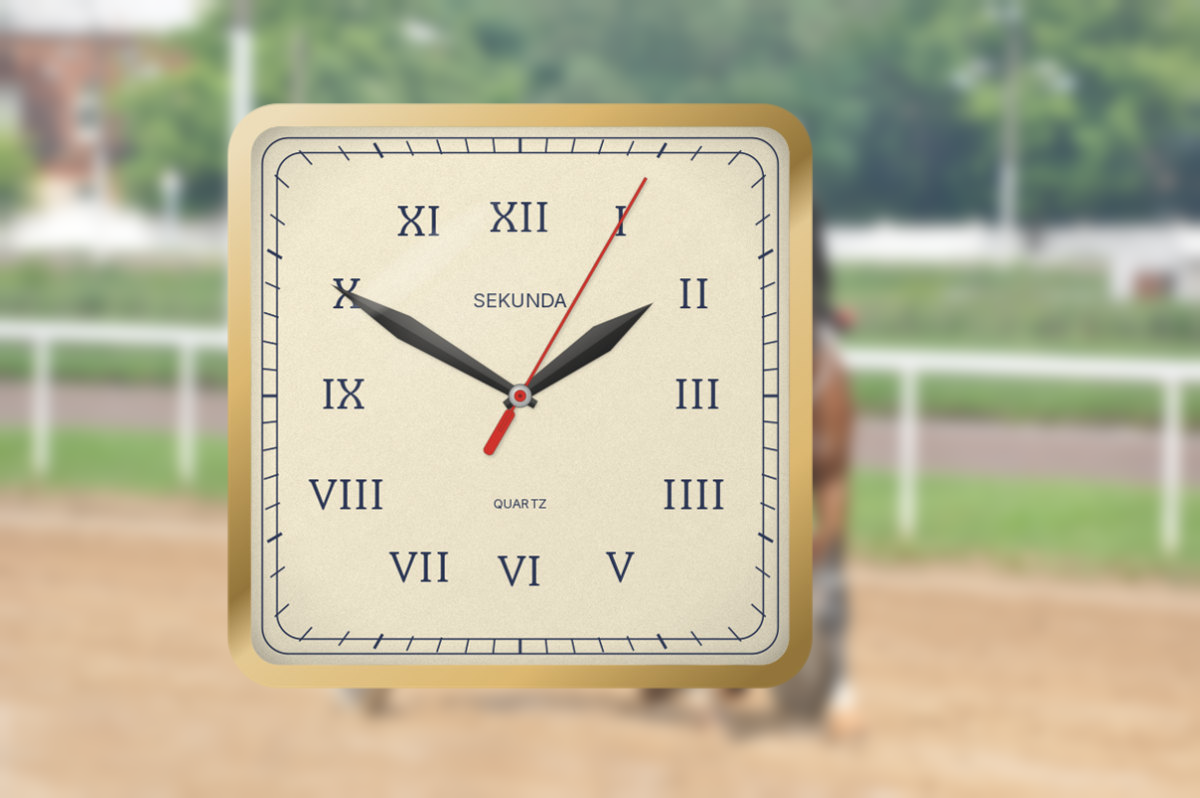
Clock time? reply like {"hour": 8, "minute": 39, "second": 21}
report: {"hour": 1, "minute": 50, "second": 5}
